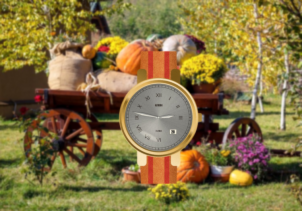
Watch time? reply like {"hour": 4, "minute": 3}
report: {"hour": 2, "minute": 47}
